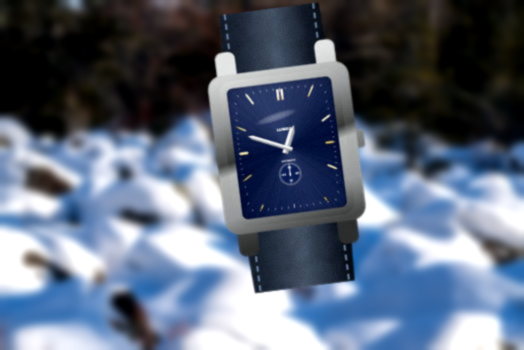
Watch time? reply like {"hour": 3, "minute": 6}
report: {"hour": 12, "minute": 49}
